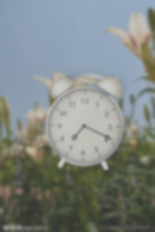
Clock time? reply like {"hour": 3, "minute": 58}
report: {"hour": 7, "minute": 19}
